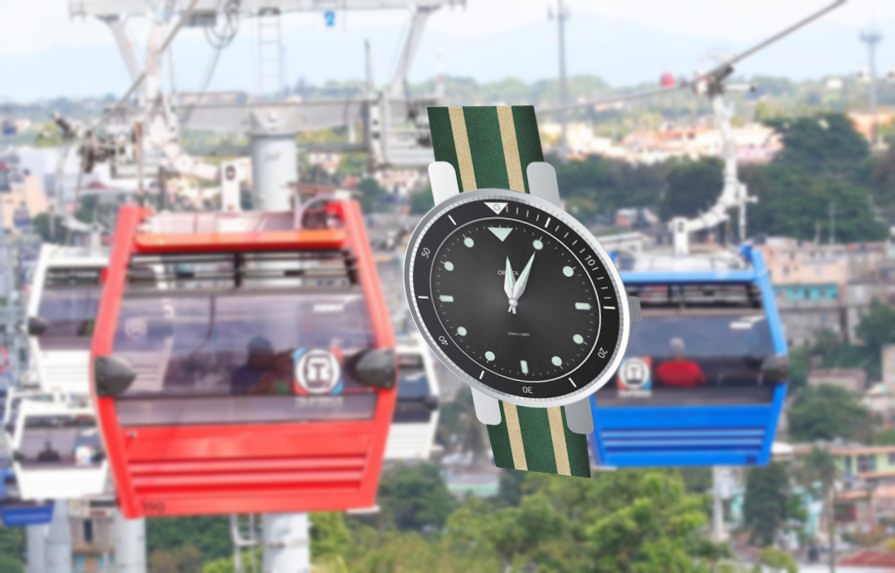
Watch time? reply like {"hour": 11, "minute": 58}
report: {"hour": 12, "minute": 5}
